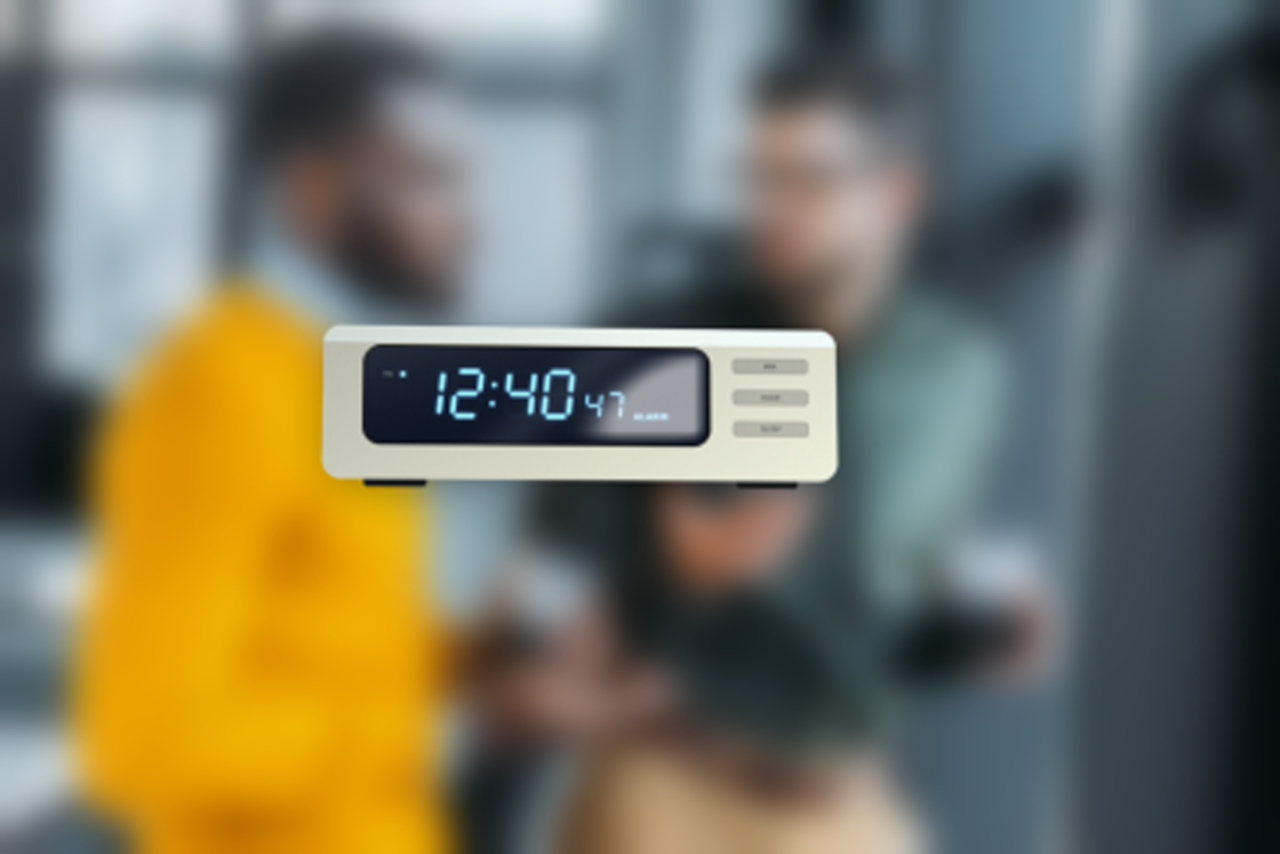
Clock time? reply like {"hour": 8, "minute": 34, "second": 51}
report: {"hour": 12, "minute": 40, "second": 47}
